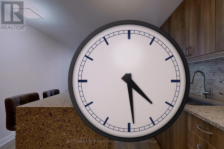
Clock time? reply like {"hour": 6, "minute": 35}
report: {"hour": 4, "minute": 29}
